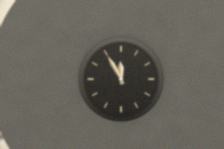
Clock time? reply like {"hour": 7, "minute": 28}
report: {"hour": 11, "minute": 55}
